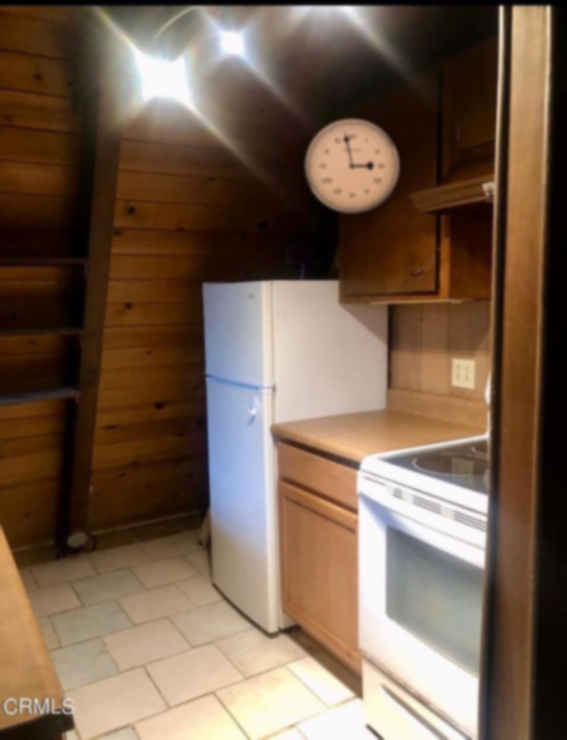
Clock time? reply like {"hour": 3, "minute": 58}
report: {"hour": 2, "minute": 58}
